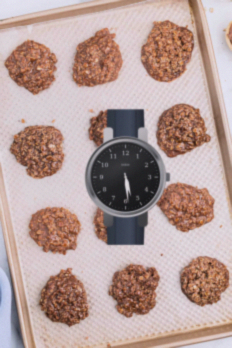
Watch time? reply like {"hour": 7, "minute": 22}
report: {"hour": 5, "minute": 29}
